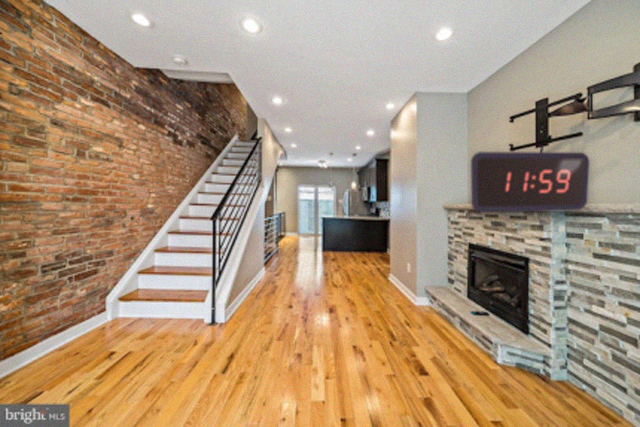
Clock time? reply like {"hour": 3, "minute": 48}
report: {"hour": 11, "minute": 59}
